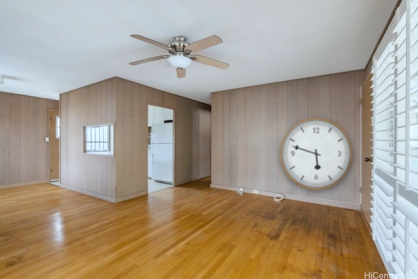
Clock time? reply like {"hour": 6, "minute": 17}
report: {"hour": 5, "minute": 48}
